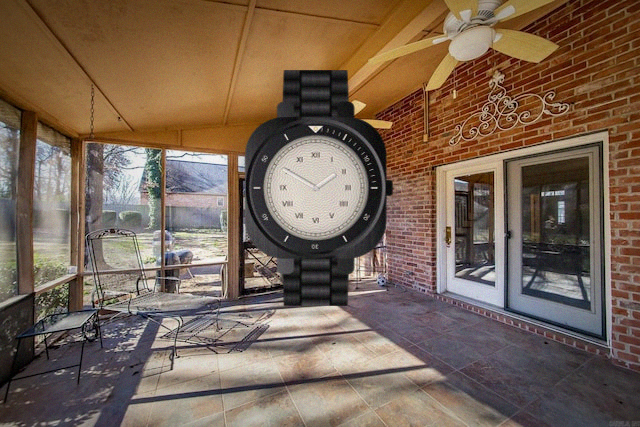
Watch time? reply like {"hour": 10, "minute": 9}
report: {"hour": 1, "minute": 50}
